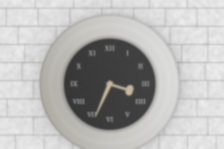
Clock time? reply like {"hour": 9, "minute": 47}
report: {"hour": 3, "minute": 34}
